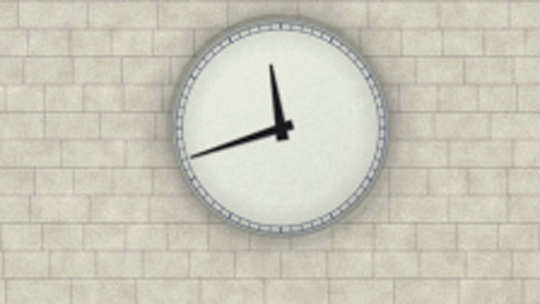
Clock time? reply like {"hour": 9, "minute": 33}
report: {"hour": 11, "minute": 42}
